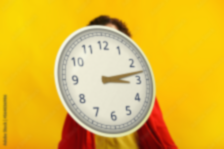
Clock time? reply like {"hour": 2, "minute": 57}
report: {"hour": 3, "minute": 13}
